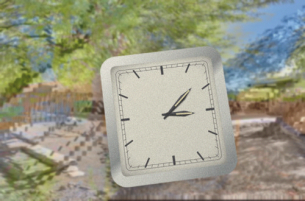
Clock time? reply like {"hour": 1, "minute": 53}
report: {"hour": 3, "minute": 8}
